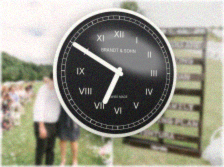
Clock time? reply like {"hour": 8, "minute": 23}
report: {"hour": 6, "minute": 50}
